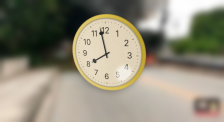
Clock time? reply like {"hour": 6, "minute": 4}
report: {"hour": 7, "minute": 58}
